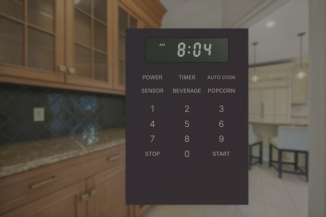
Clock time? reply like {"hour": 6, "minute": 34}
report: {"hour": 8, "minute": 4}
